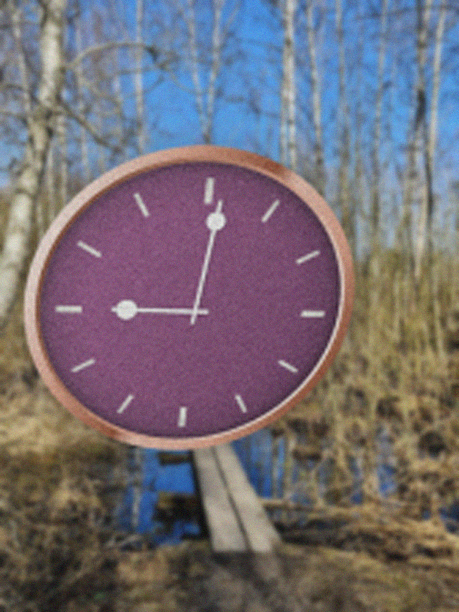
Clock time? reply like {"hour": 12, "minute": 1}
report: {"hour": 9, "minute": 1}
